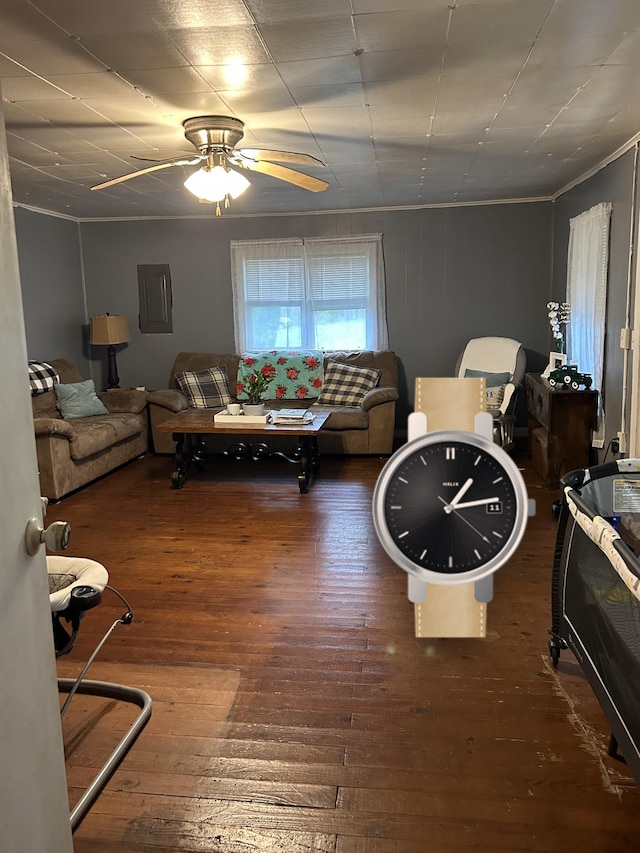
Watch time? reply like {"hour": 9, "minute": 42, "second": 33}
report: {"hour": 1, "minute": 13, "second": 22}
